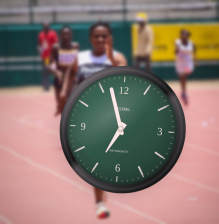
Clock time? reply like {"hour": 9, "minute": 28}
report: {"hour": 6, "minute": 57}
